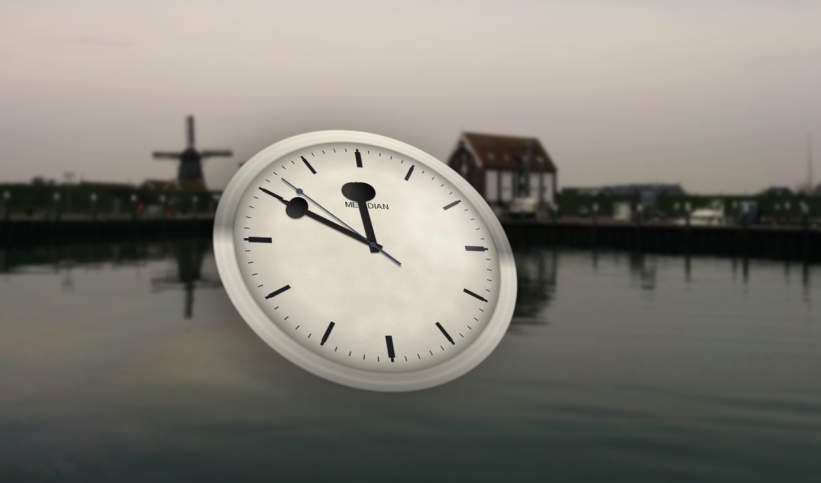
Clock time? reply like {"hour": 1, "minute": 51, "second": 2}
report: {"hour": 11, "minute": 49, "second": 52}
